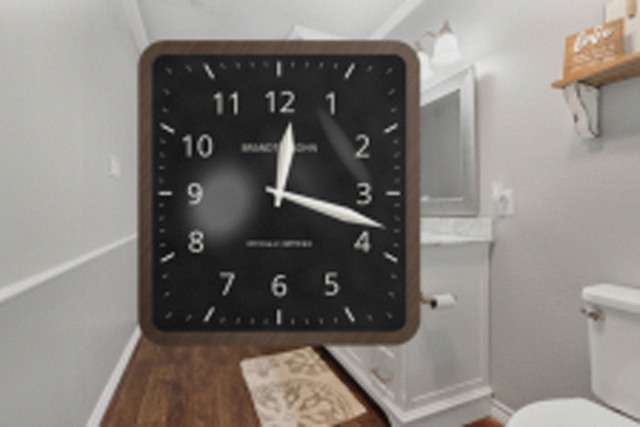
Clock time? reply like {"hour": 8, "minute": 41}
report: {"hour": 12, "minute": 18}
